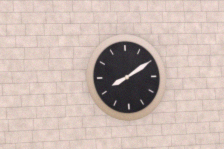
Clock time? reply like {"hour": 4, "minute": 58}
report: {"hour": 8, "minute": 10}
